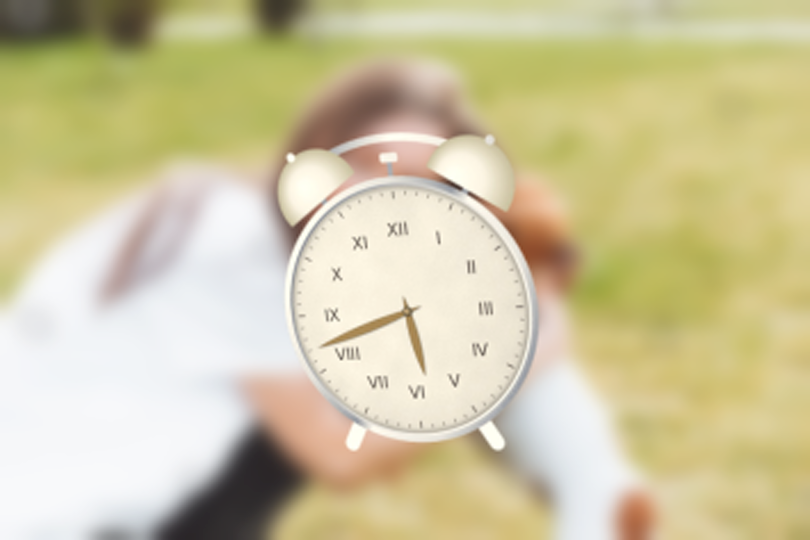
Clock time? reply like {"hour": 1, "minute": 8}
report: {"hour": 5, "minute": 42}
